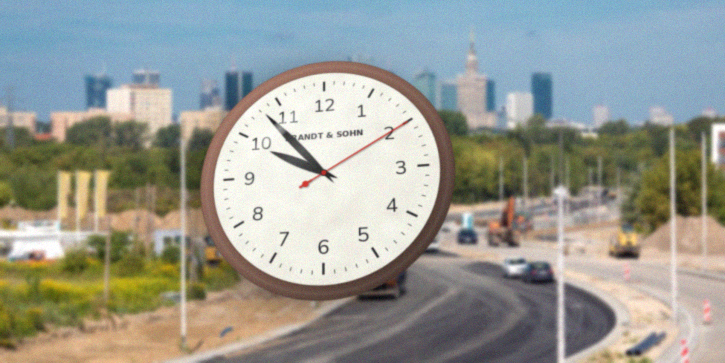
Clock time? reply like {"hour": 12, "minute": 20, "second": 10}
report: {"hour": 9, "minute": 53, "second": 10}
